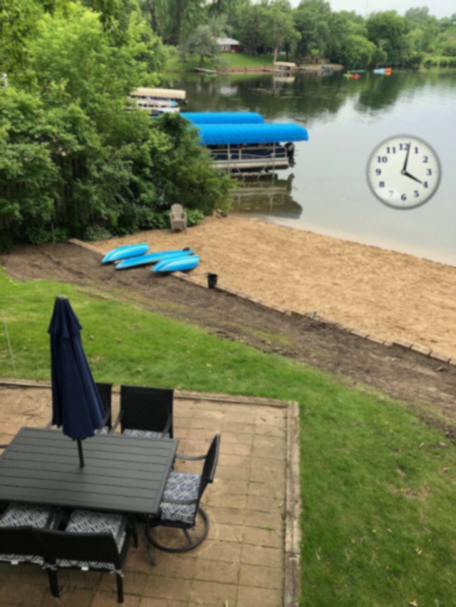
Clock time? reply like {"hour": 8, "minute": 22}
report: {"hour": 4, "minute": 2}
